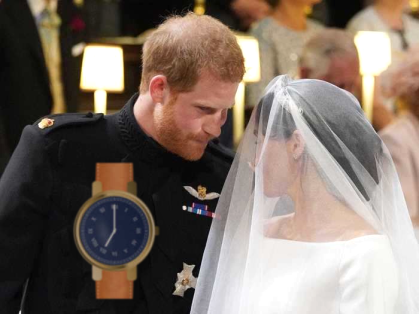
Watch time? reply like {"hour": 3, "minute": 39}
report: {"hour": 7, "minute": 0}
